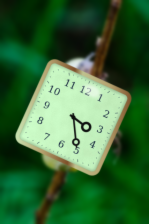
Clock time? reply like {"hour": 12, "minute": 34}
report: {"hour": 3, "minute": 25}
